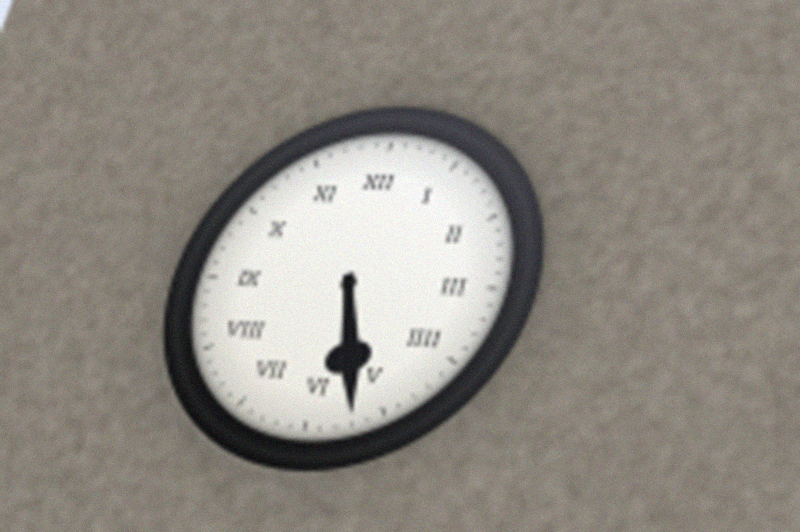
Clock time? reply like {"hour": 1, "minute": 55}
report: {"hour": 5, "minute": 27}
